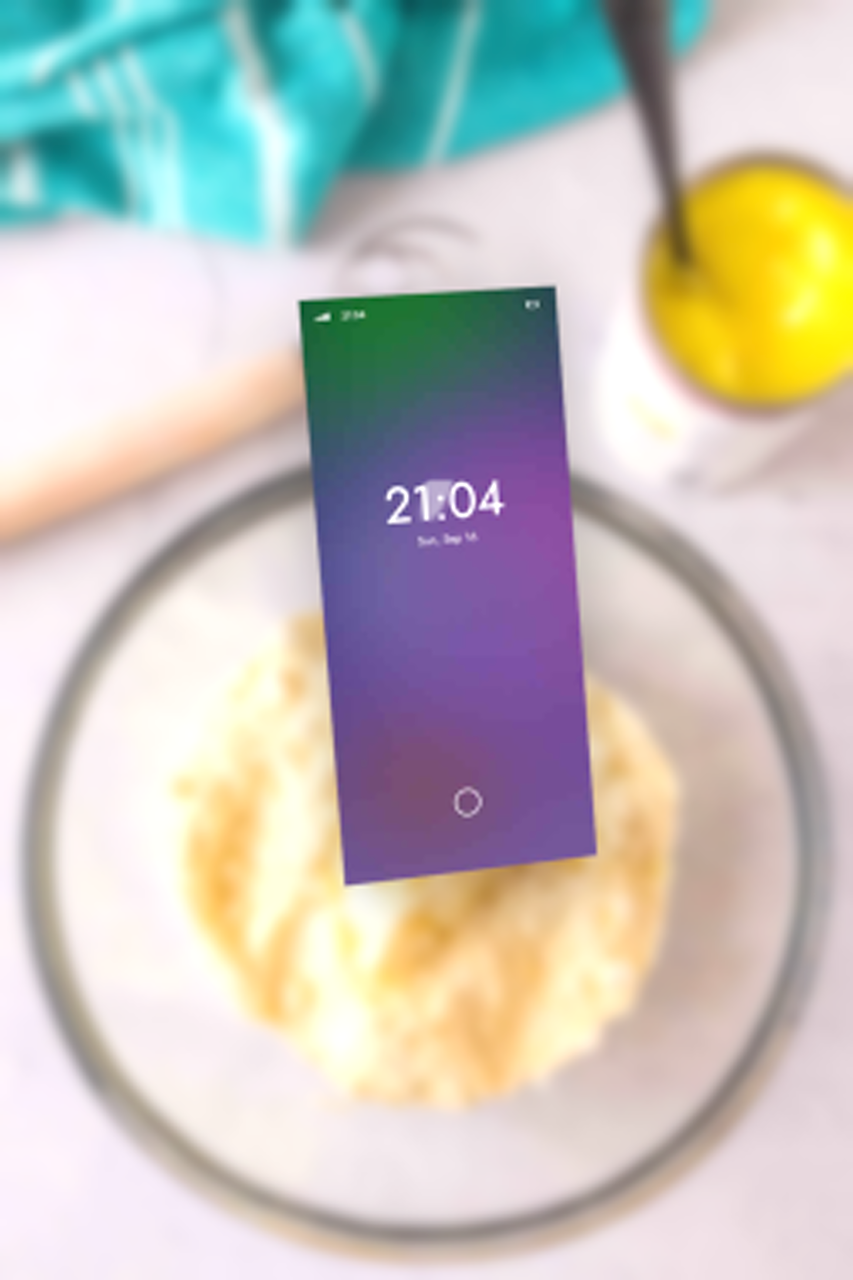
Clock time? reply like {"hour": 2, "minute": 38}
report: {"hour": 21, "minute": 4}
